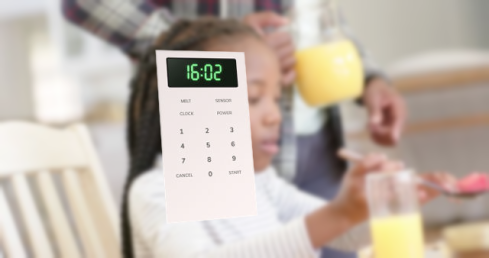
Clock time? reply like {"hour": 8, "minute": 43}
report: {"hour": 16, "minute": 2}
